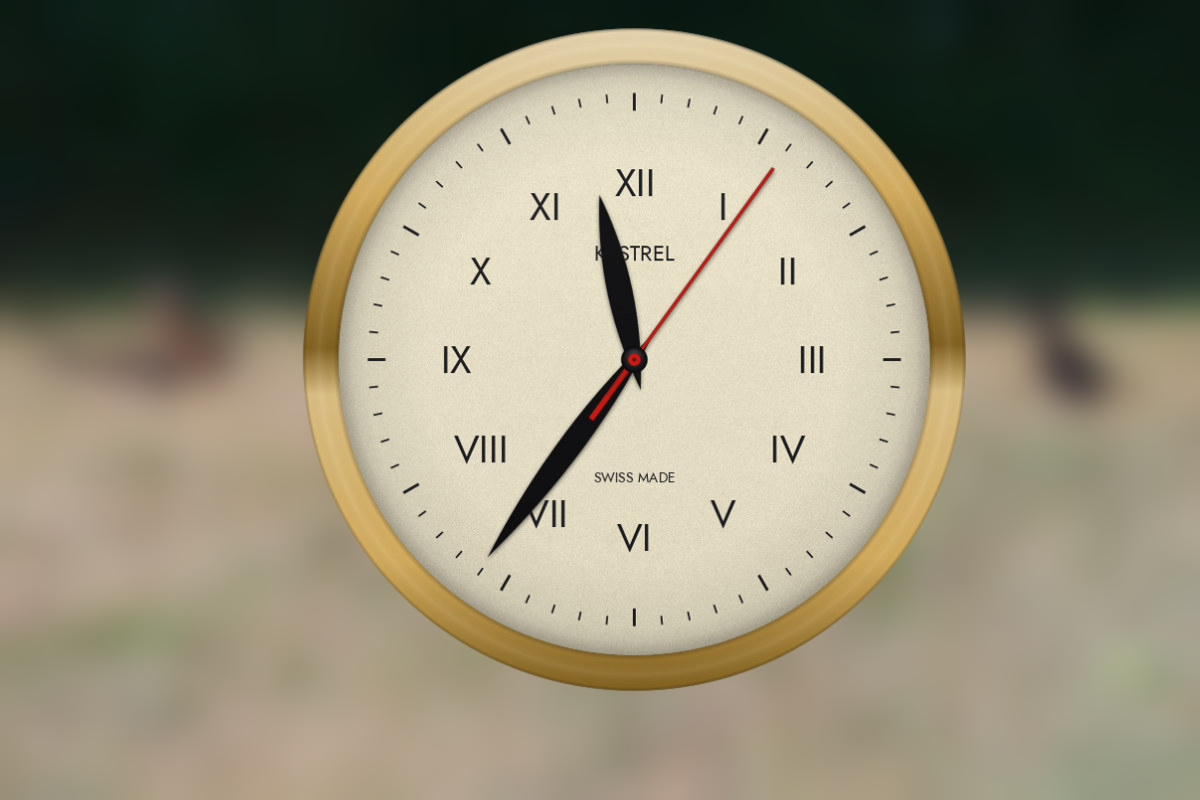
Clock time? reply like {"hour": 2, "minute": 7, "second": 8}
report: {"hour": 11, "minute": 36, "second": 6}
